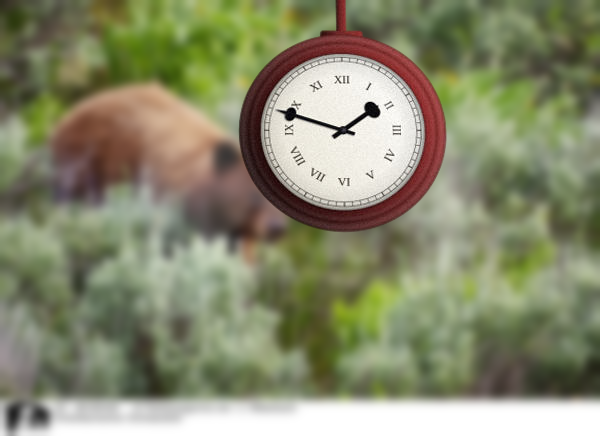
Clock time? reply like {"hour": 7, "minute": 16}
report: {"hour": 1, "minute": 48}
